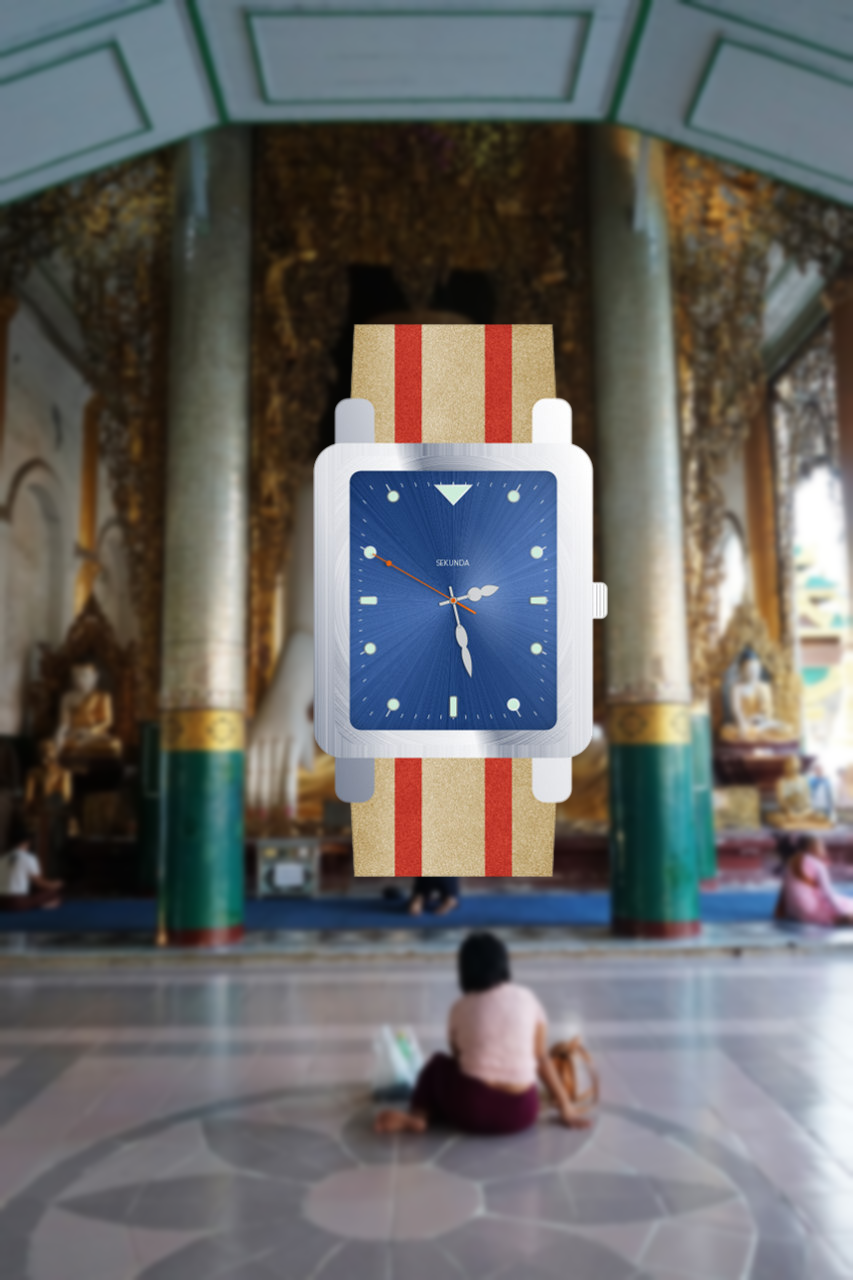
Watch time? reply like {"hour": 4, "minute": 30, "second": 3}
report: {"hour": 2, "minute": 27, "second": 50}
